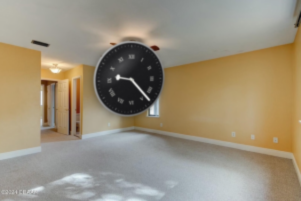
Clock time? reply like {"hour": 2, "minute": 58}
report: {"hour": 9, "minute": 23}
